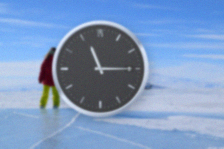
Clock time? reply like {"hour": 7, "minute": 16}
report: {"hour": 11, "minute": 15}
